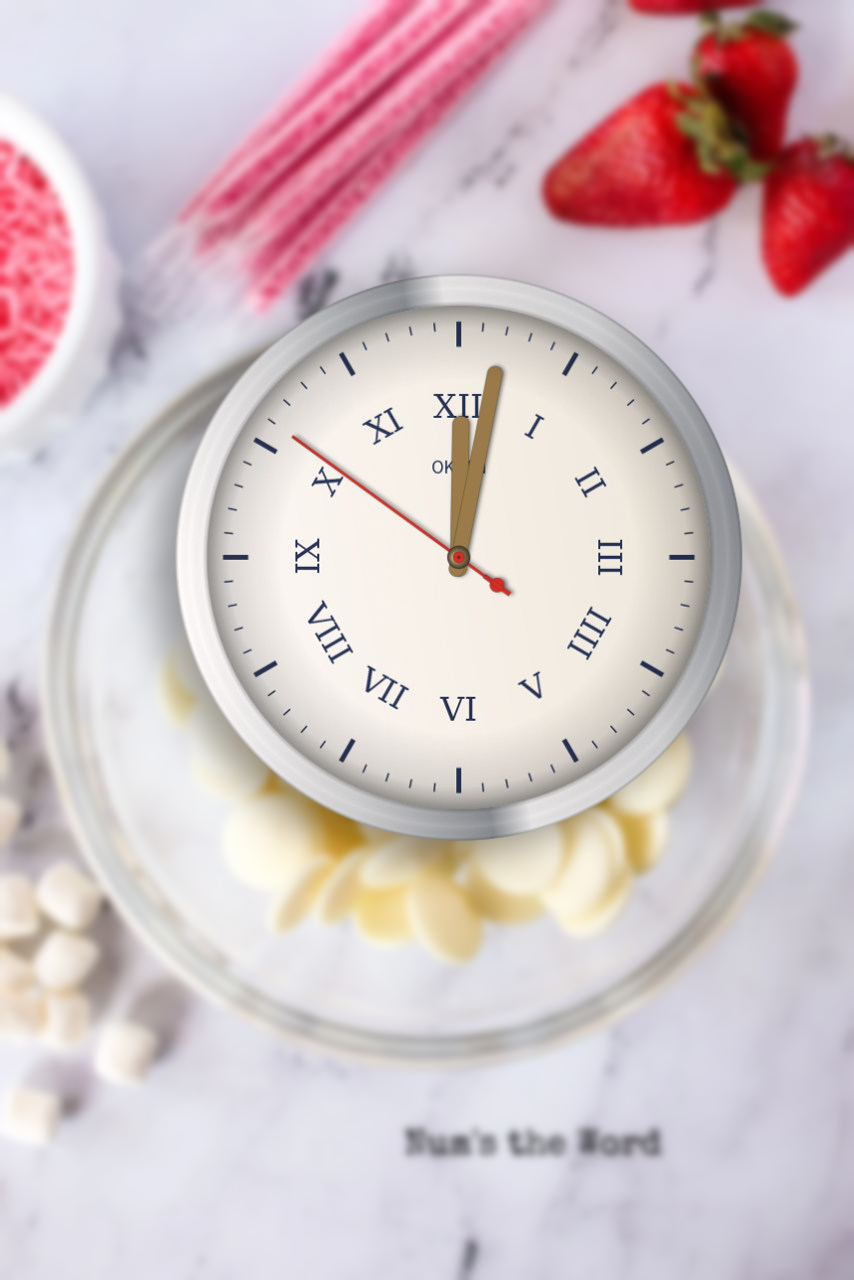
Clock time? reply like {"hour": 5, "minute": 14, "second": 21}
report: {"hour": 12, "minute": 1, "second": 51}
